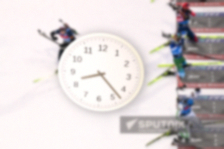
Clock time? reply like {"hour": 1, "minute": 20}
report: {"hour": 8, "minute": 23}
